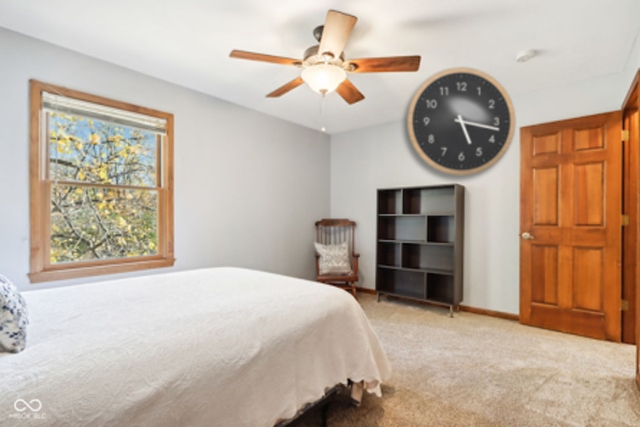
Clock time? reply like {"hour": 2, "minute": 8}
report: {"hour": 5, "minute": 17}
